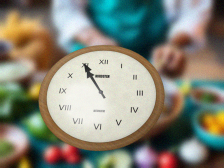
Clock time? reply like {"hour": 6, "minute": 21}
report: {"hour": 10, "minute": 55}
